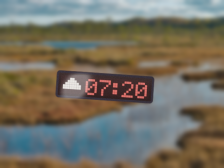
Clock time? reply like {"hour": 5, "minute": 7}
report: {"hour": 7, "minute": 20}
